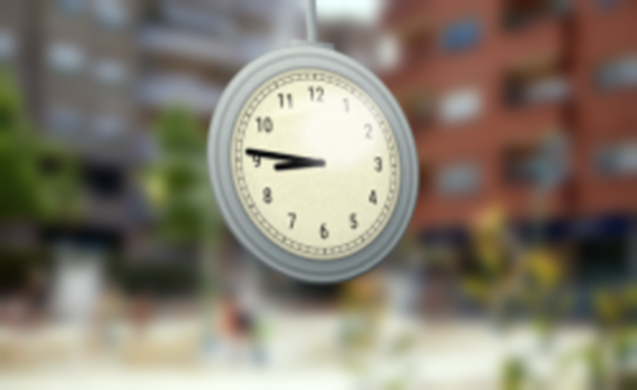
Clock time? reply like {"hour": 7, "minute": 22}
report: {"hour": 8, "minute": 46}
